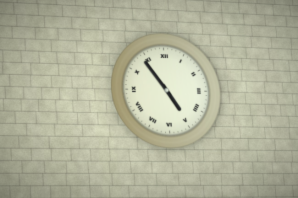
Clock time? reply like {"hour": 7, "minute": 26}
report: {"hour": 4, "minute": 54}
